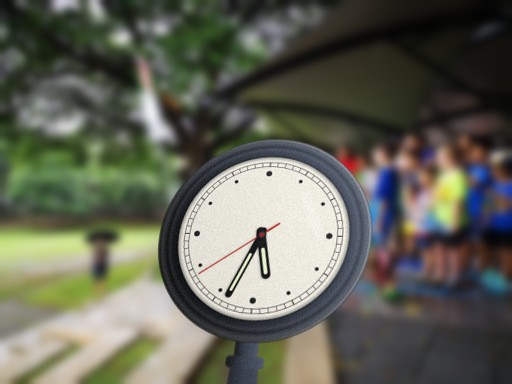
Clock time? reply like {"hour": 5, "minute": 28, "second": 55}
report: {"hour": 5, "minute": 33, "second": 39}
